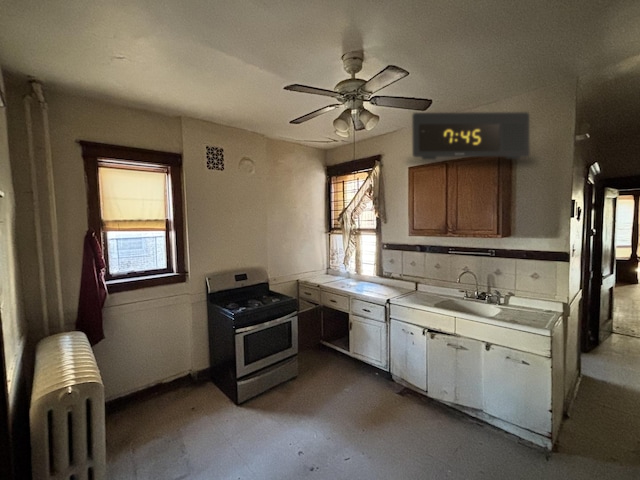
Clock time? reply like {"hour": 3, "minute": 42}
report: {"hour": 7, "minute": 45}
